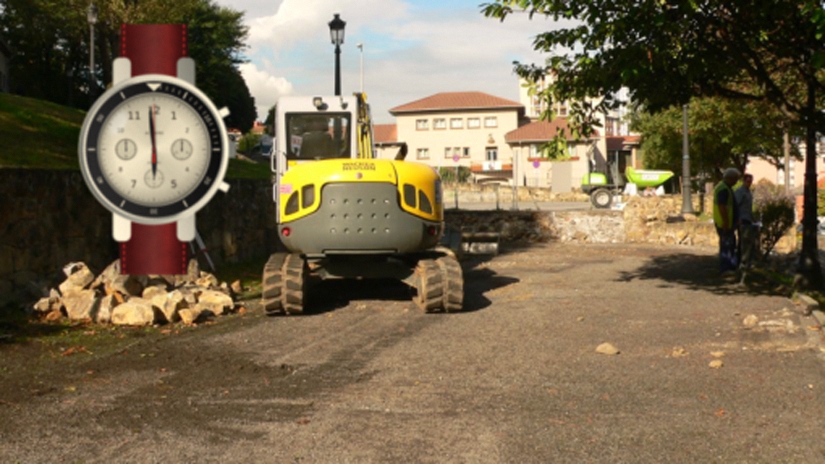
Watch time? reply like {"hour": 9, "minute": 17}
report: {"hour": 5, "minute": 59}
